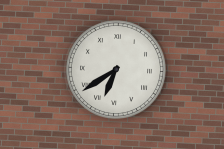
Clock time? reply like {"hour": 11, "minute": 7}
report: {"hour": 6, "minute": 39}
